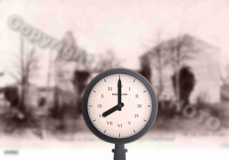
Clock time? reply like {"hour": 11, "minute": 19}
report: {"hour": 8, "minute": 0}
